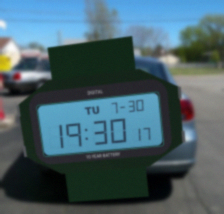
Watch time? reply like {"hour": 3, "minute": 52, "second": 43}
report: {"hour": 19, "minute": 30, "second": 17}
